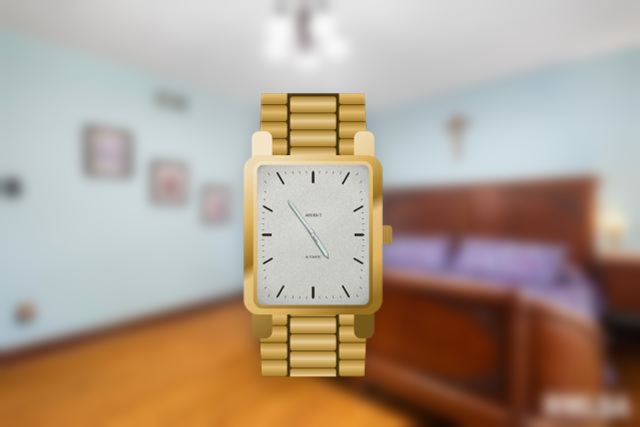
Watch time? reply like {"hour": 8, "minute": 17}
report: {"hour": 4, "minute": 54}
